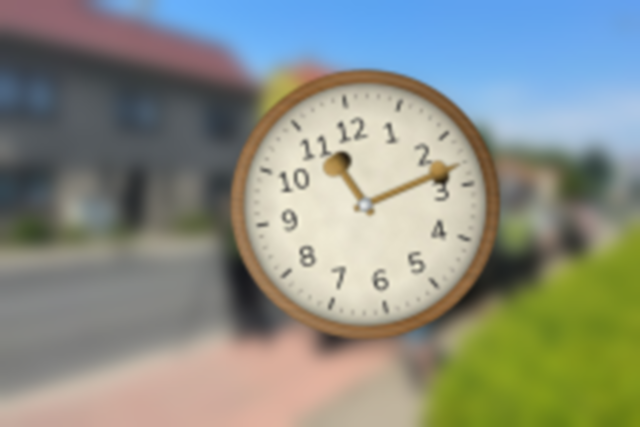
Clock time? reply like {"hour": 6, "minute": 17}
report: {"hour": 11, "minute": 13}
